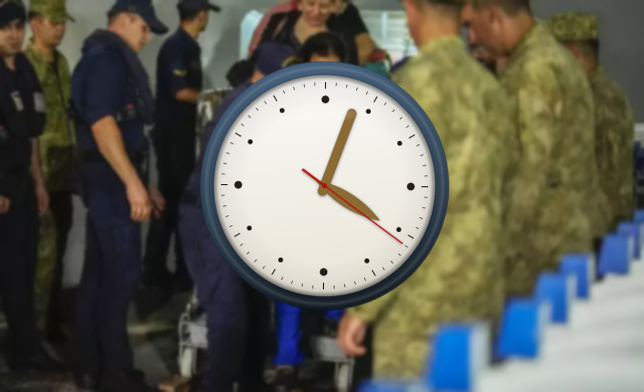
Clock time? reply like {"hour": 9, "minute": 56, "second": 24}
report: {"hour": 4, "minute": 3, "second": 21}
